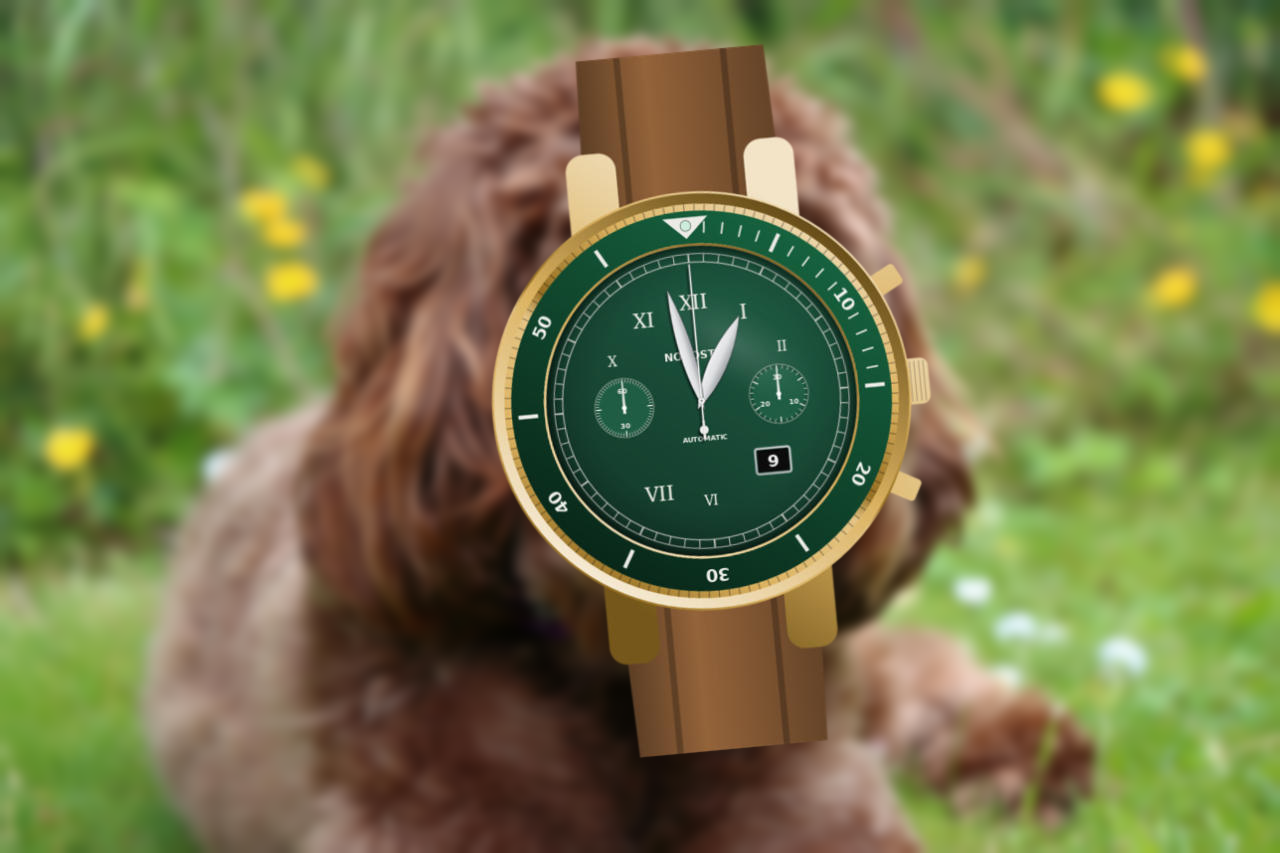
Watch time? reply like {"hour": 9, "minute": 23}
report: {"hour": 12, "minute": 58}
